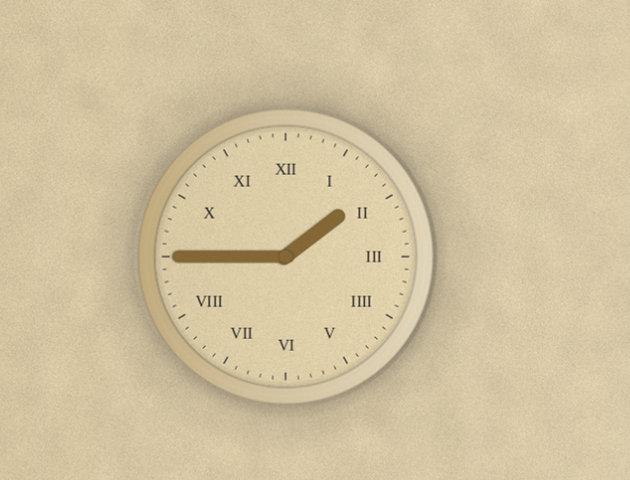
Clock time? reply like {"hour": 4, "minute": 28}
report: {"hour": 1, "minute": 45}
